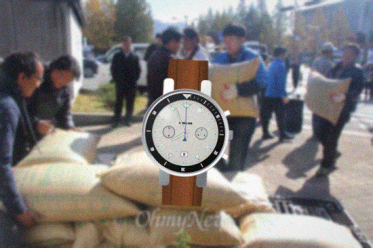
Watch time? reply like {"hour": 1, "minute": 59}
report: {"hour": 7, "minute": 56}
